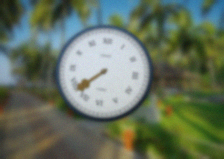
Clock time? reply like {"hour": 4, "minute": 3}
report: {"hour": 7, "minute": 38}
